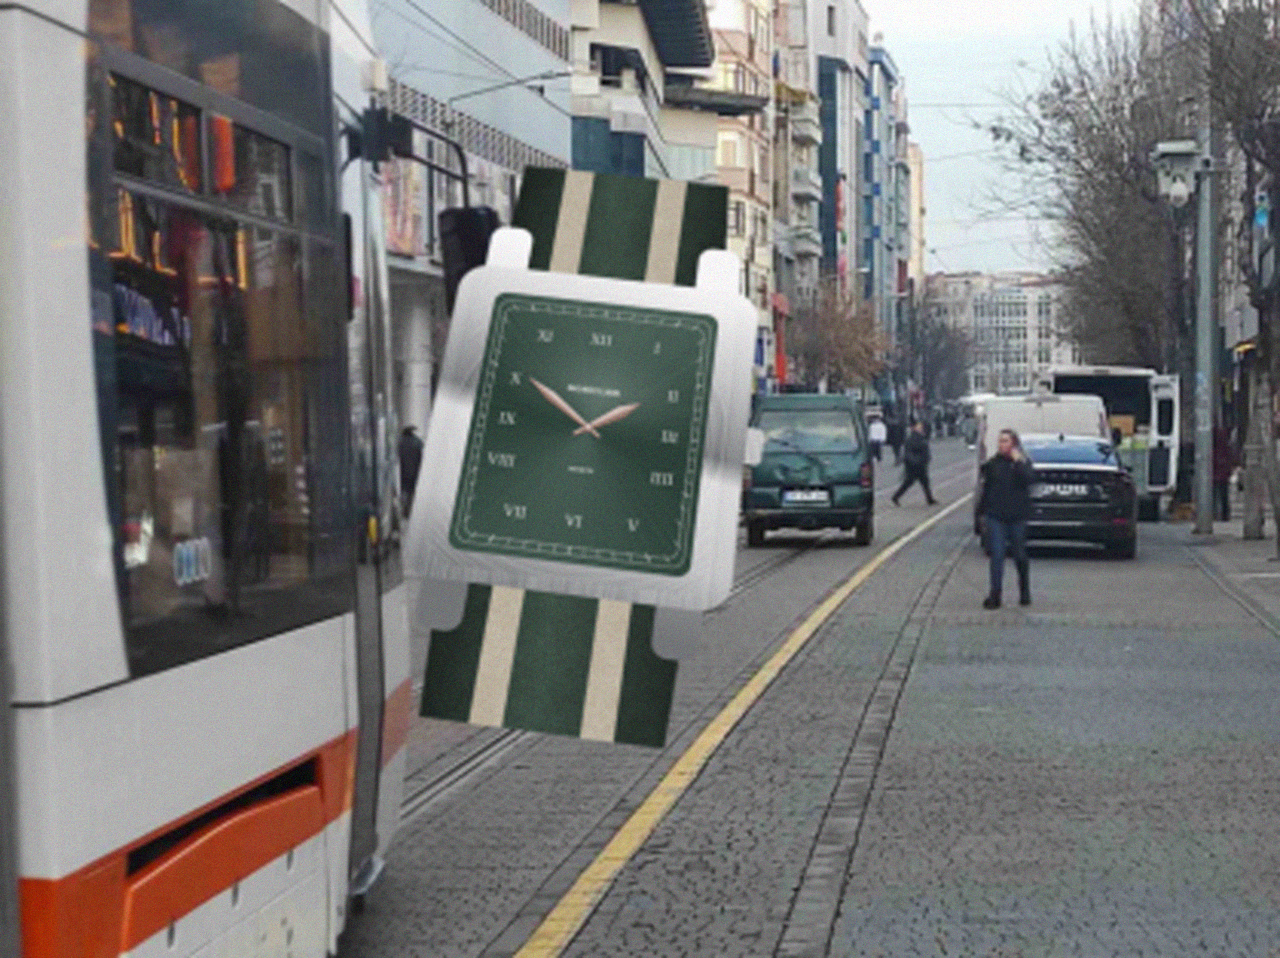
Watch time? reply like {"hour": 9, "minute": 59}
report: {"hour": 1, "minute": 51}
